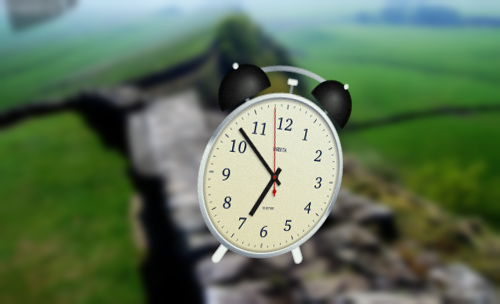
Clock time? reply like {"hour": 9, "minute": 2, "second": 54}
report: {"hour": 6, "minute": 51, "second": 58}
